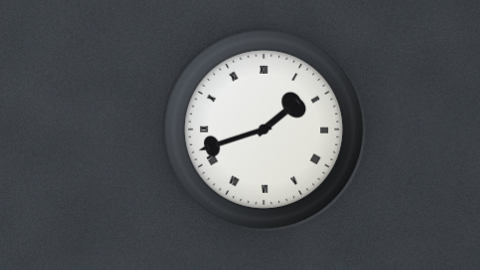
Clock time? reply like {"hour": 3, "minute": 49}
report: {"hour": 1, "minute": 42}
